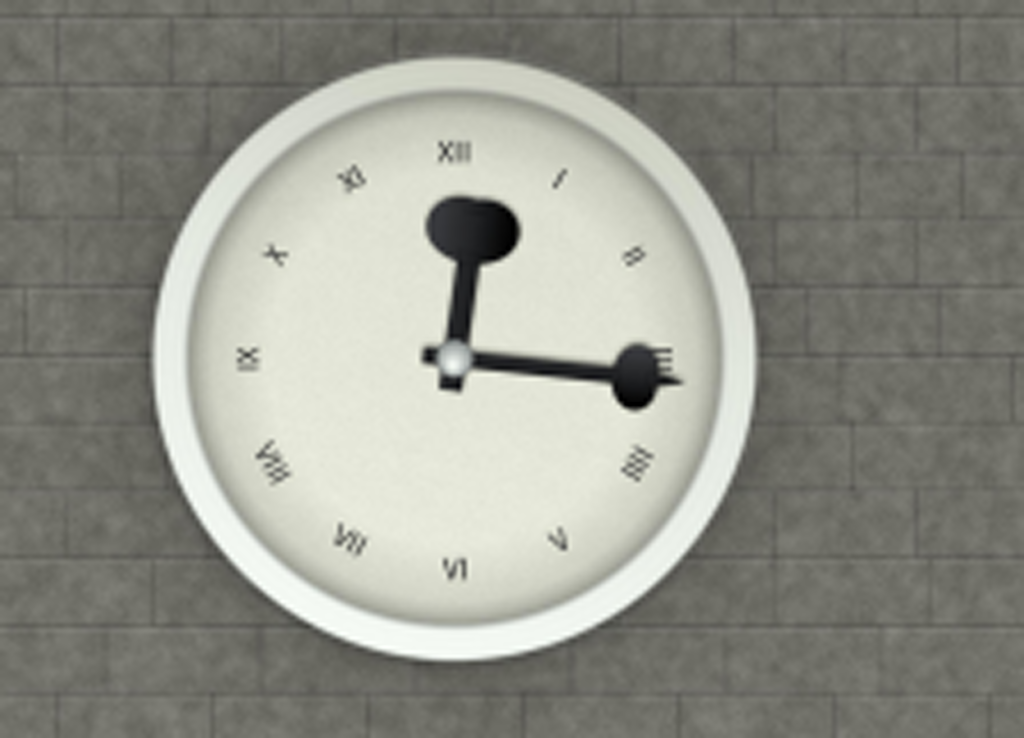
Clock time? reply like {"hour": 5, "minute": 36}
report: {"hour": 12, "minute": 16}
